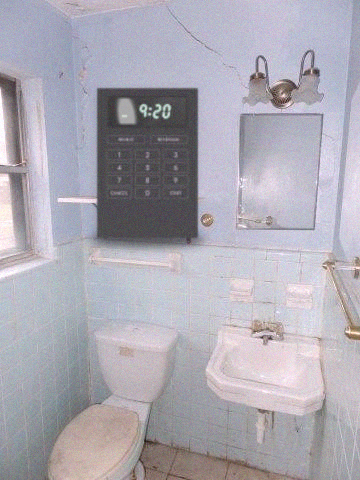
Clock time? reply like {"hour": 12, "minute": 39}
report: {"hour": 9, "minute": 20}
